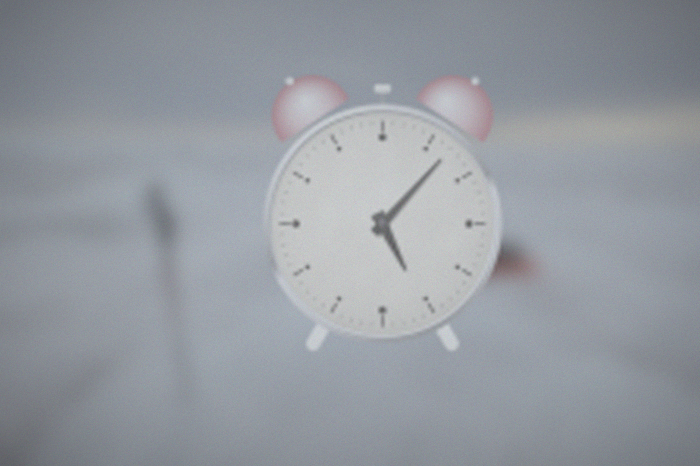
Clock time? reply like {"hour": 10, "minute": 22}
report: {"hour": 5, "minute": 7}
